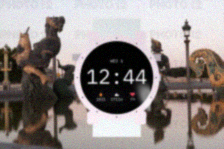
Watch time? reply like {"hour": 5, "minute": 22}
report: {"hour": 12, "minute": 44}
